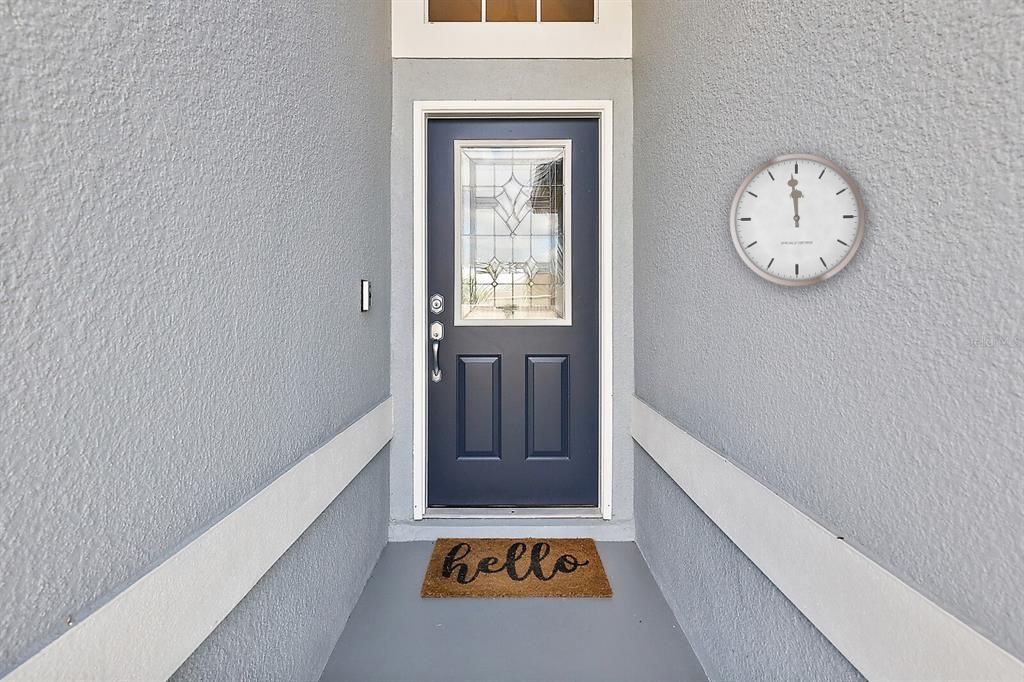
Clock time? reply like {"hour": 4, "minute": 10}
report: {"hour": 11, "minute": 59}
